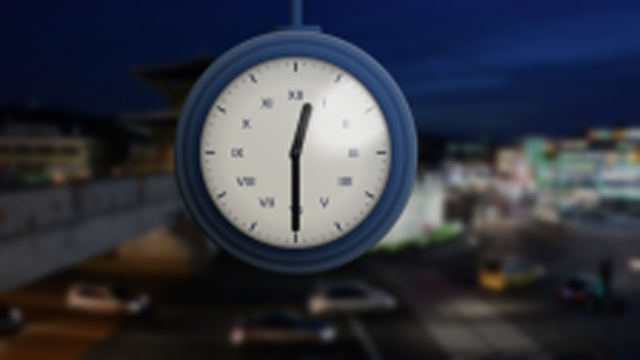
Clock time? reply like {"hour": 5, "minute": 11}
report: {"hour": 12, "minute": 30}
